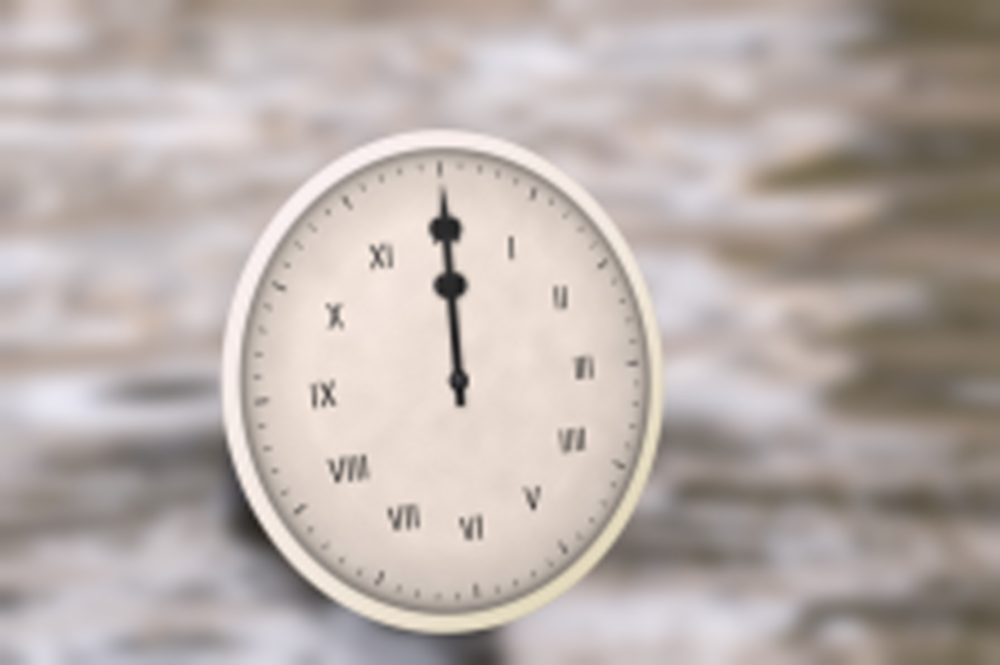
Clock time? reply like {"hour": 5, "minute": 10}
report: {"hour": 12, "minute": 0}
